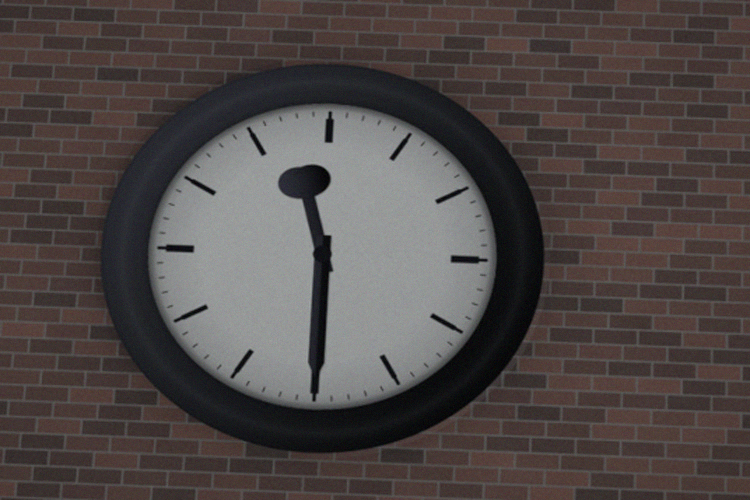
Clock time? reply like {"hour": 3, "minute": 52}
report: {"hour": 11, "minute": 30}
